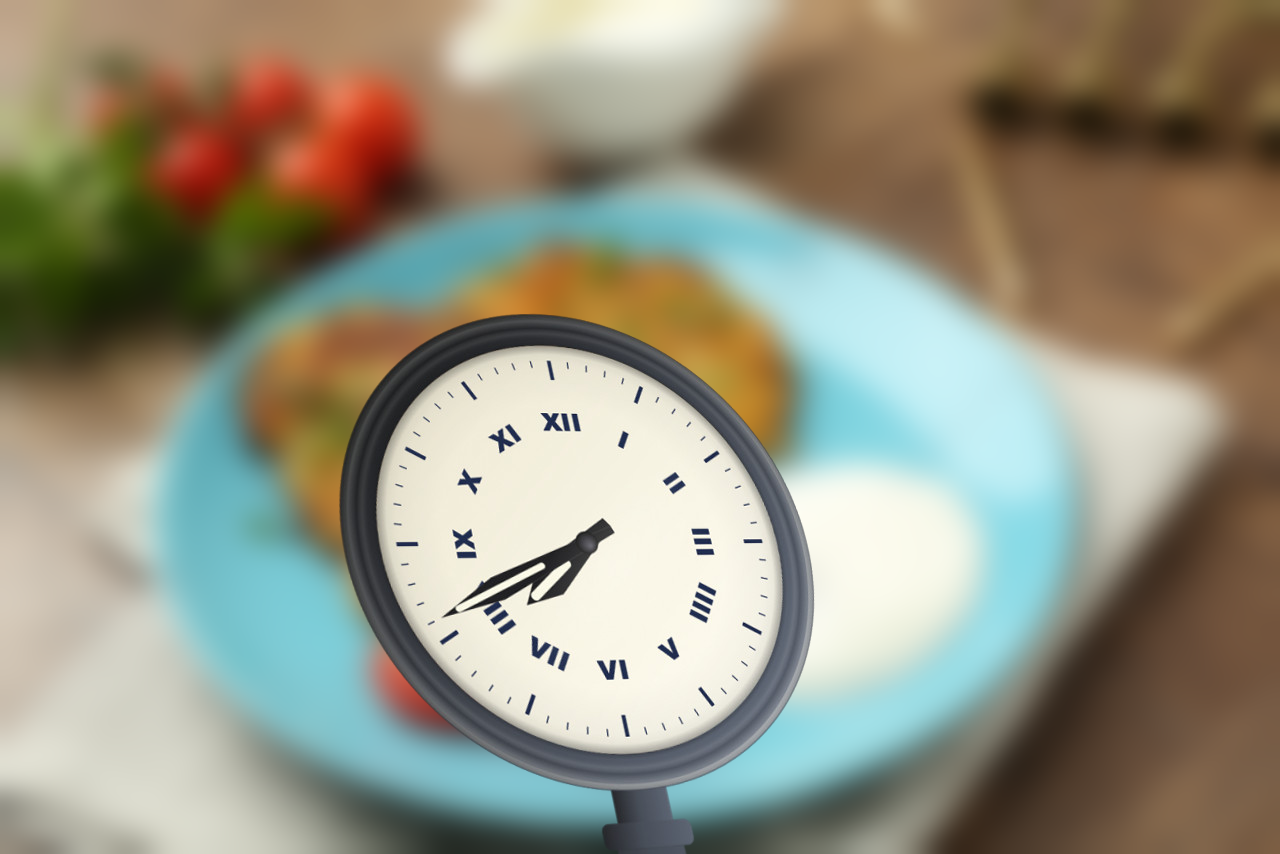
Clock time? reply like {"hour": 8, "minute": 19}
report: {"hour": 7, "minute": 41}
